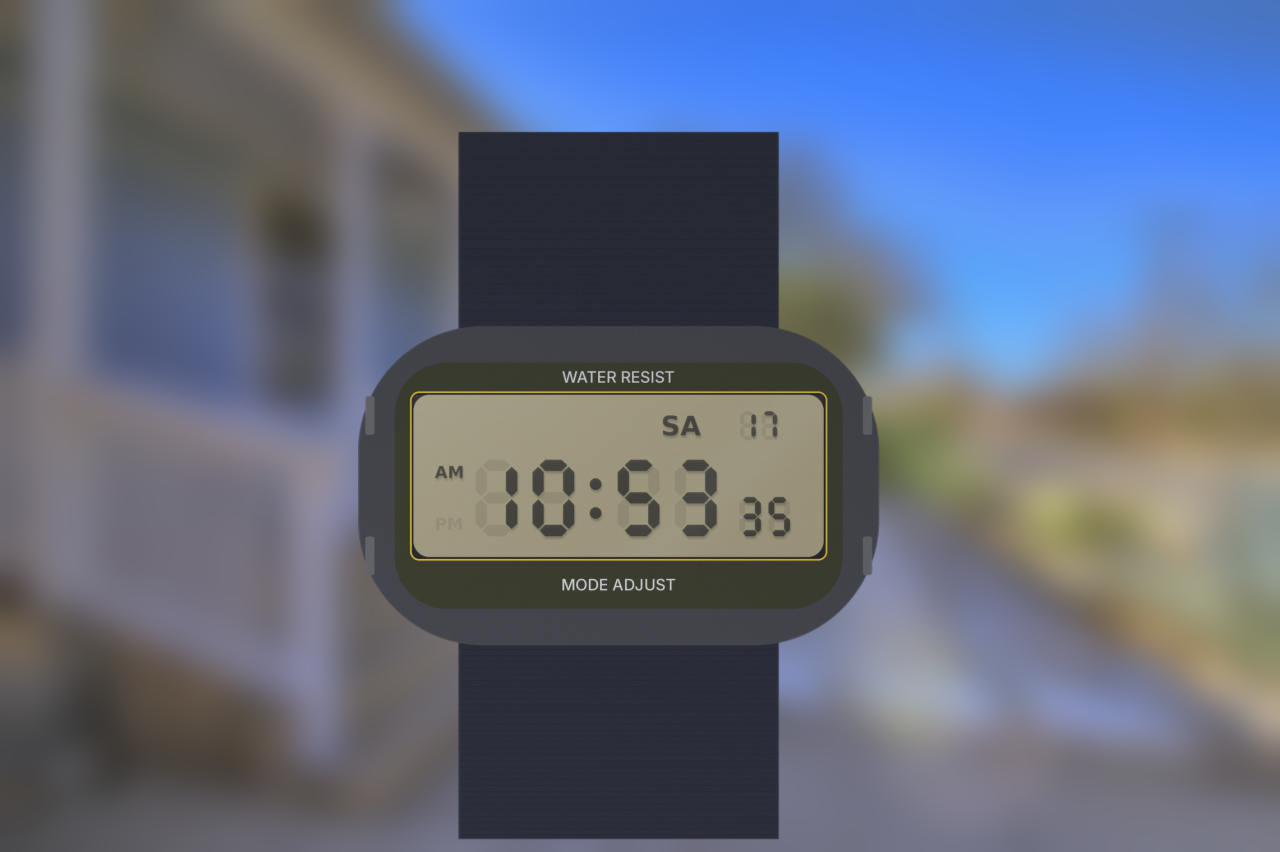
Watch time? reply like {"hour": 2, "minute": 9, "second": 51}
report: {"hour": 10, "minute": 53, "second": 35}
